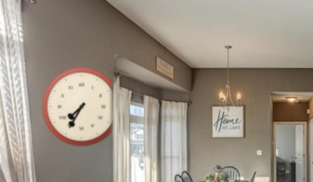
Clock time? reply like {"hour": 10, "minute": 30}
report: {"hour": 7, "minute": 35}
